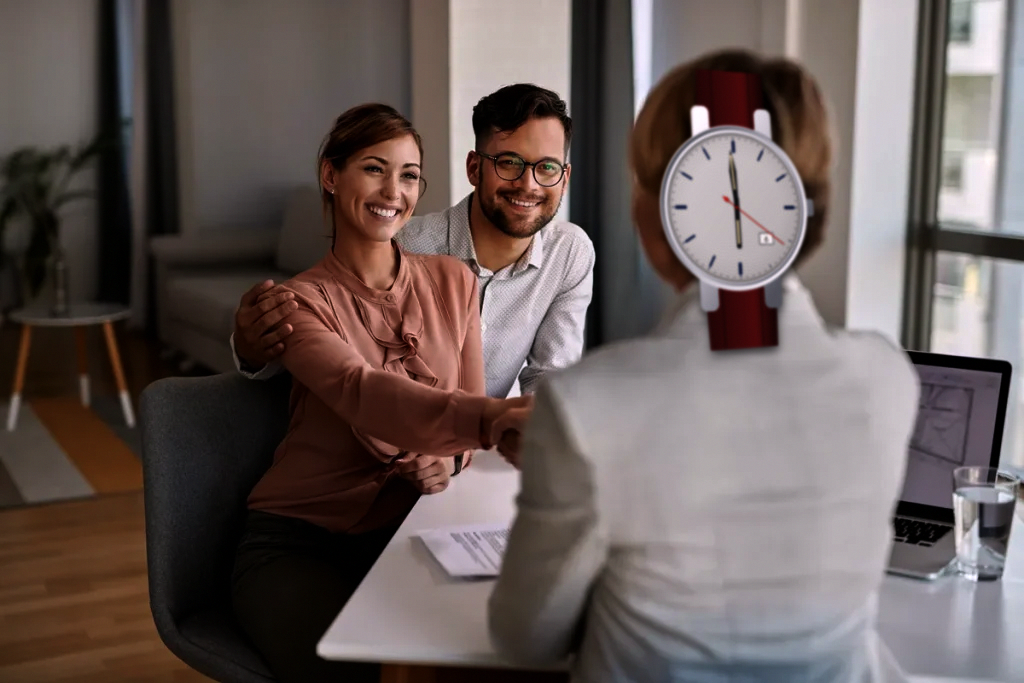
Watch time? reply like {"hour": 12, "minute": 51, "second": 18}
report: {"hour": 5, "minute": 59, "second": 21}
